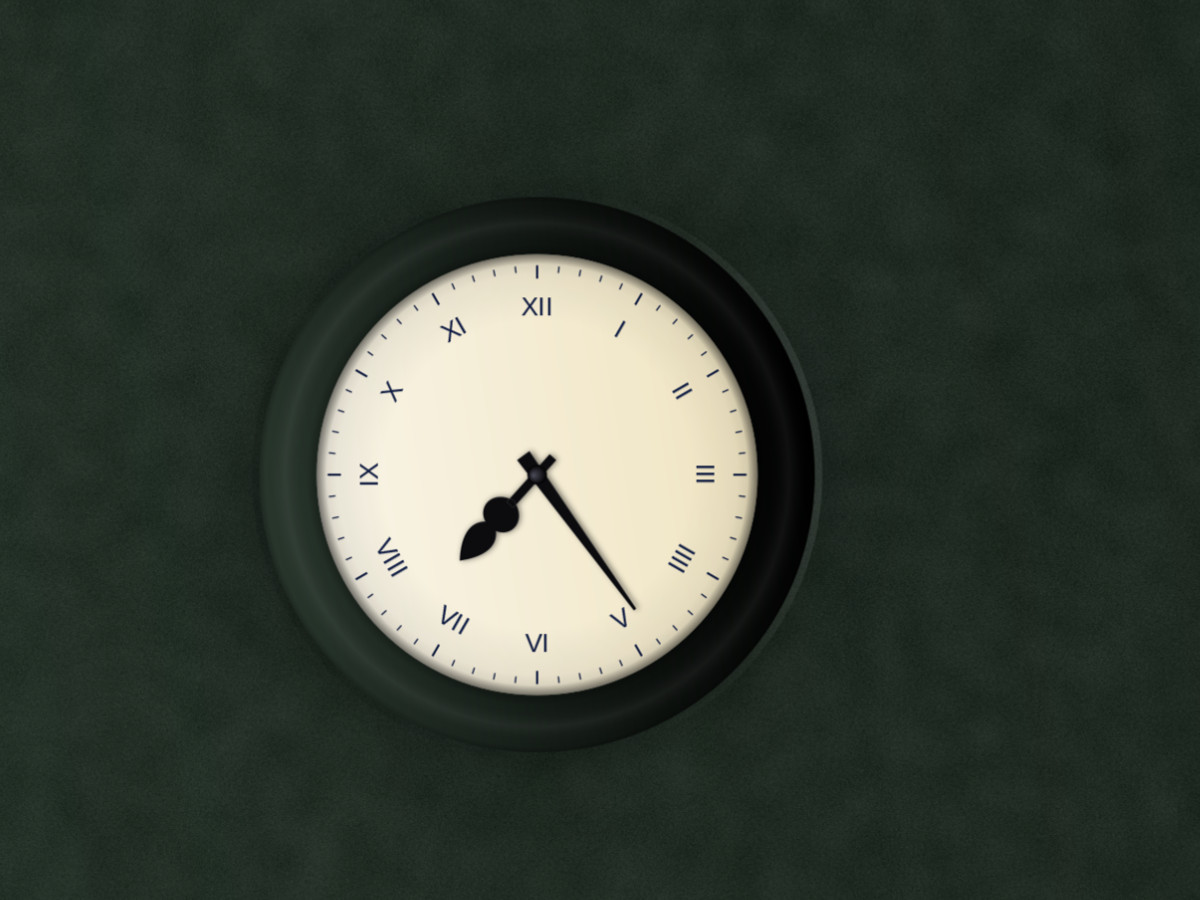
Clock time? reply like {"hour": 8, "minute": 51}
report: {"hour": 7, "minute": 24}
